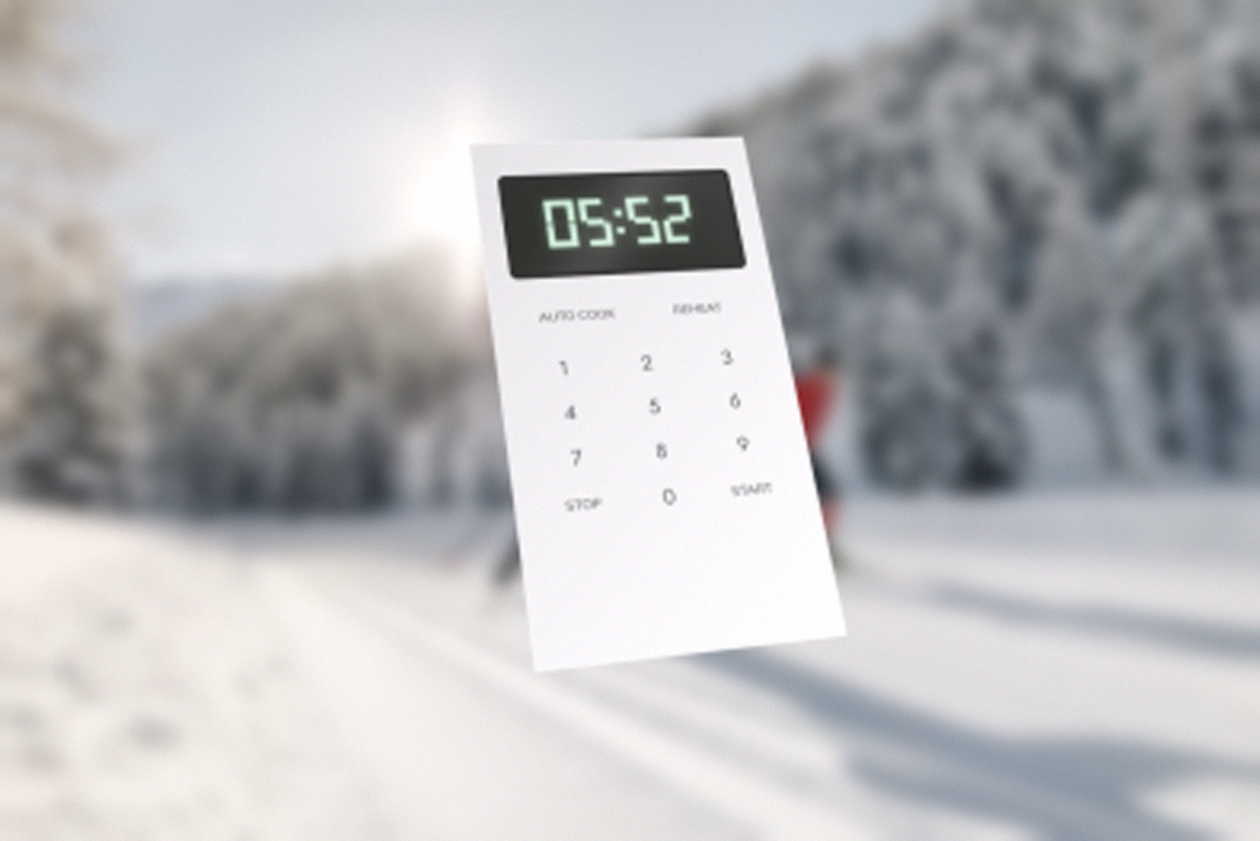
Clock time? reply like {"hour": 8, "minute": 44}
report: {"hour": 5, "minute": 52}
